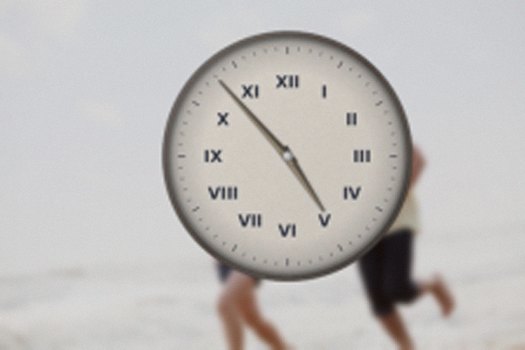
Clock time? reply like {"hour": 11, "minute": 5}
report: {"hour": 4, "minute": 53}
